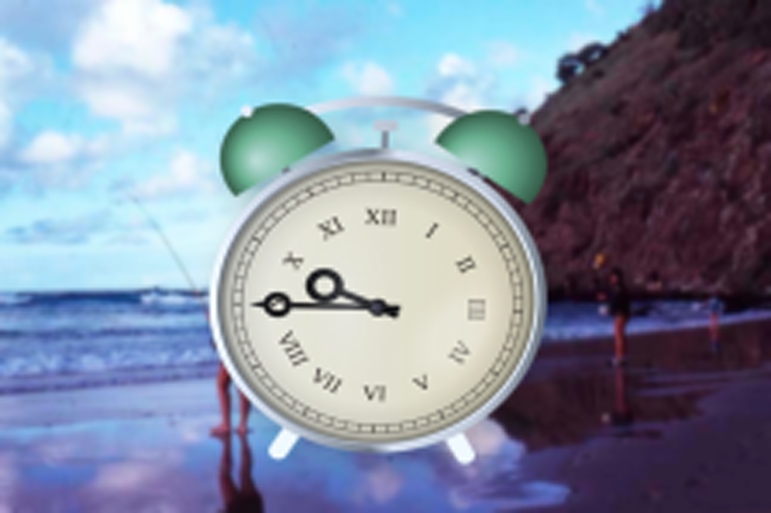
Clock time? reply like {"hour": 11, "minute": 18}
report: {"hour": 9, "minute": 45}
